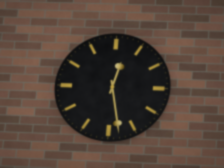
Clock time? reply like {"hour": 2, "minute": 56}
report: {"hour": 12, "minute": 28}
